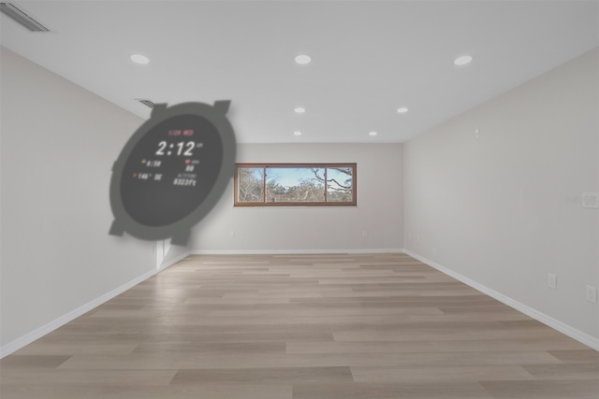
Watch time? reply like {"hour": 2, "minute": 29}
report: {"hour": 2, "minute": 12}
